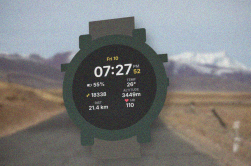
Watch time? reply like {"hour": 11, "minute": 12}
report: {"hour": 7, "minute": 27}
